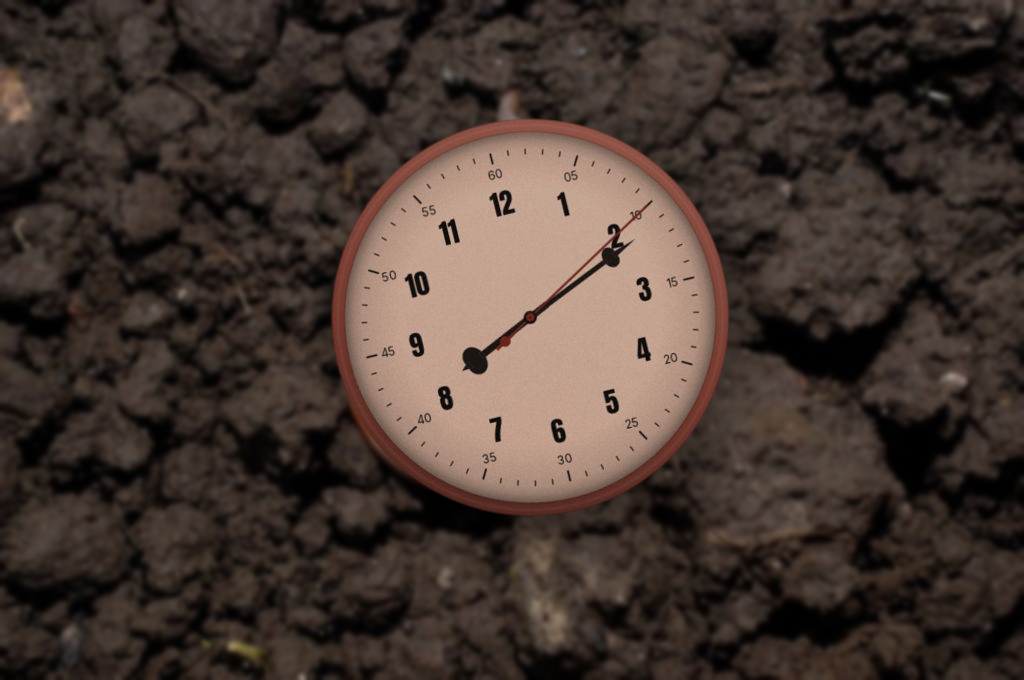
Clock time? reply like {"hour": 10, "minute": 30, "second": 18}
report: {"hour": 8, "minute": 11, "second": 10}
